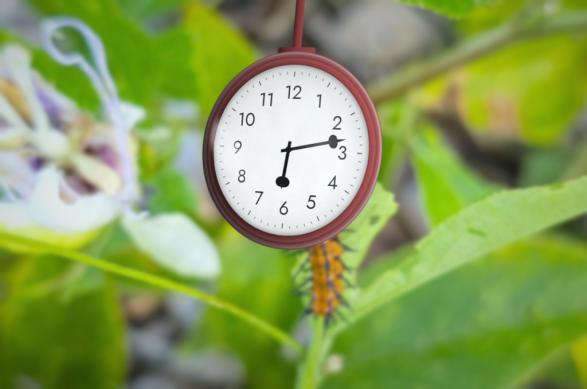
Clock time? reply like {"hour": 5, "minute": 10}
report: {"hour": 6, "minute": 13}
